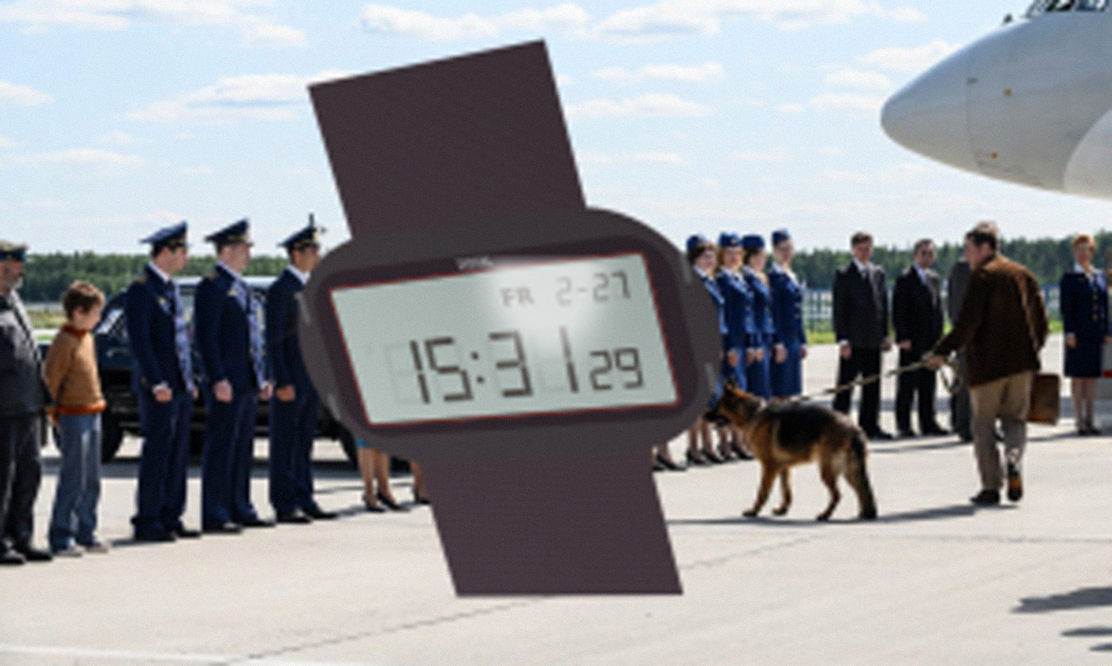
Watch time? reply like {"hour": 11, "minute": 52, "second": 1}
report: {"hour": 15, "minute": 31, "second": 29}
